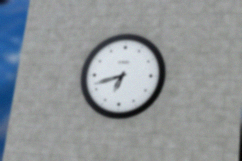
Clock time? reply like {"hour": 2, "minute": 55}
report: {"hour": 6, "minute": 42}
